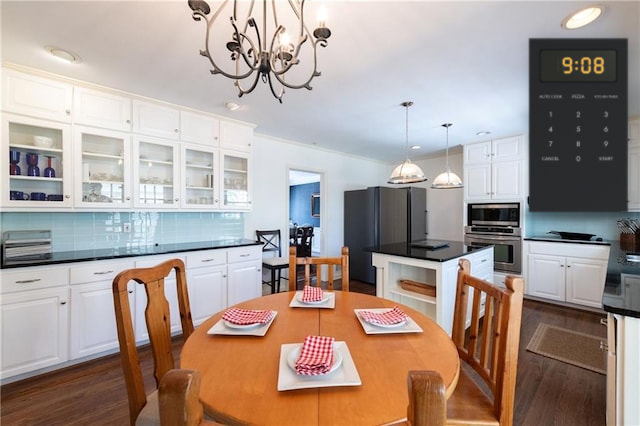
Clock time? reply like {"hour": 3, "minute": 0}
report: {"hour": 9, "minute": 8}
